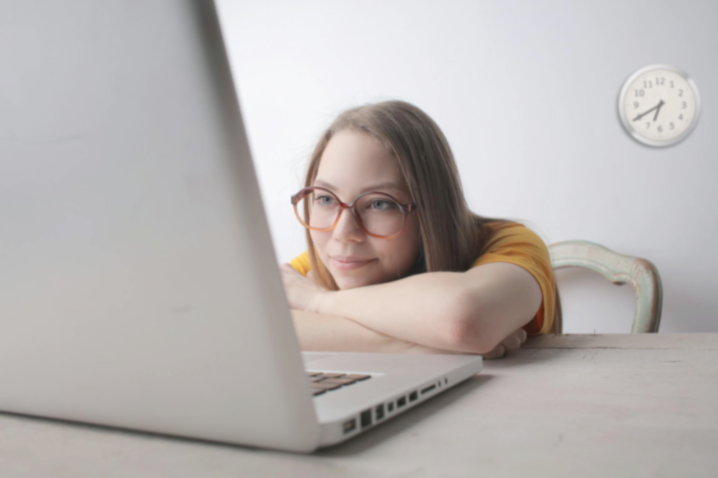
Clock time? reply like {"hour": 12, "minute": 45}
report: {"hour": 6, "minute": 40}
